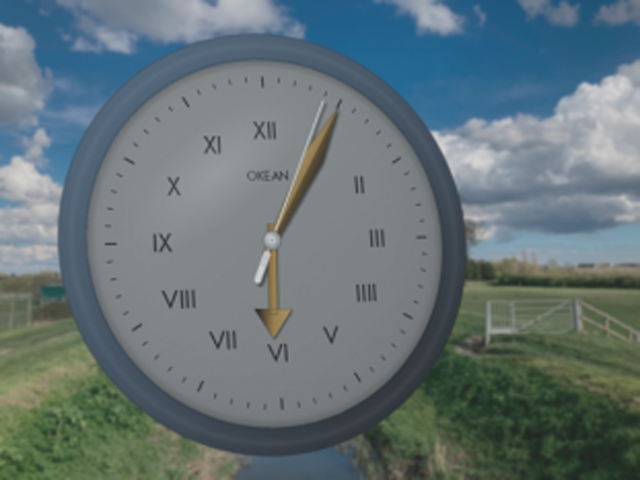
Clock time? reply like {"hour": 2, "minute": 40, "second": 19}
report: {"hour": 6, "minute": 5, "second": 4}
